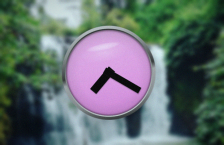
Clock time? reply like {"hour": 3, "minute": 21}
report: {"hour": 7, "minute": 20}
